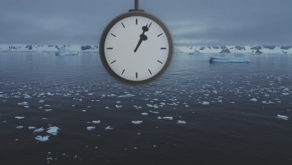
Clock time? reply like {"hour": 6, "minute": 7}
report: {"hour": 1, "minute": 4}
